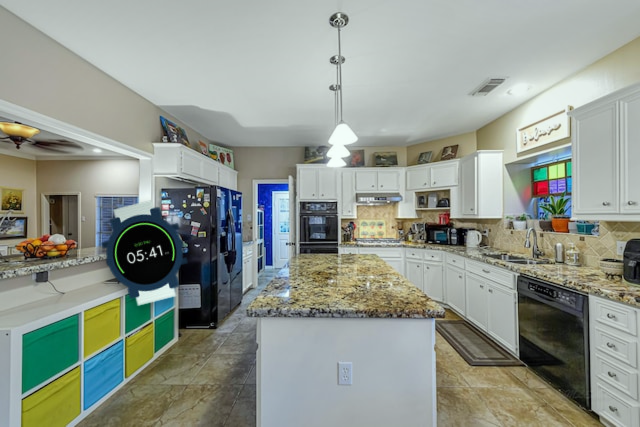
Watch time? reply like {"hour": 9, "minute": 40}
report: {"hour": 5, "minute": 41}
